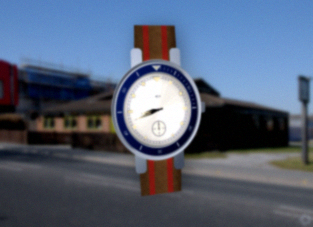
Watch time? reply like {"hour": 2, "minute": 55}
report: {"hour": 8, "minute": 42}
